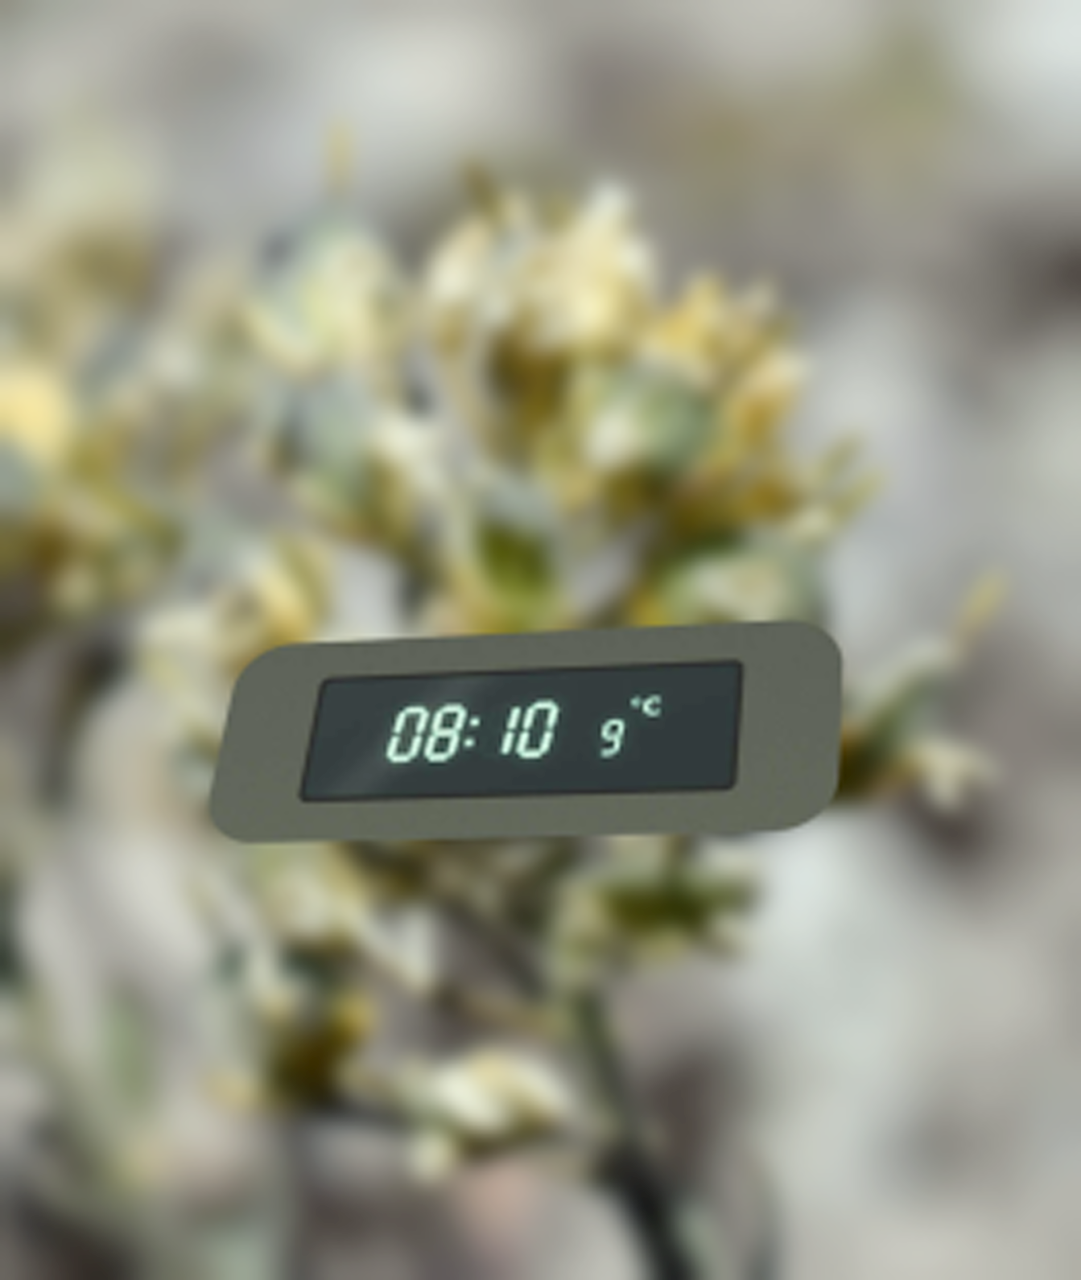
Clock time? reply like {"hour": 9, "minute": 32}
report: {"hour": 8, "minute": 10}
